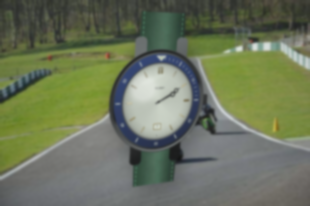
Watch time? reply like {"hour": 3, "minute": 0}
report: {"hour": 2, "minute": 10}
